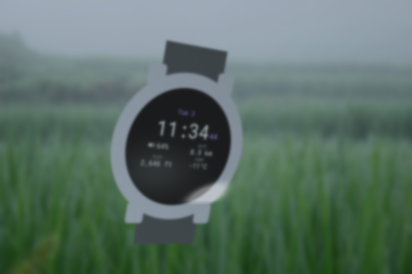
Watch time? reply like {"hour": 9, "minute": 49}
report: {"hour": 11, "minute": 34}
